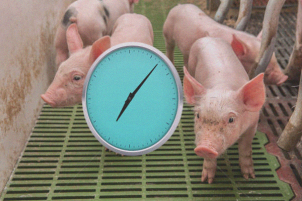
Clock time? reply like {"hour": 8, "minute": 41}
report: {"hour": 7, "minute": 7}
